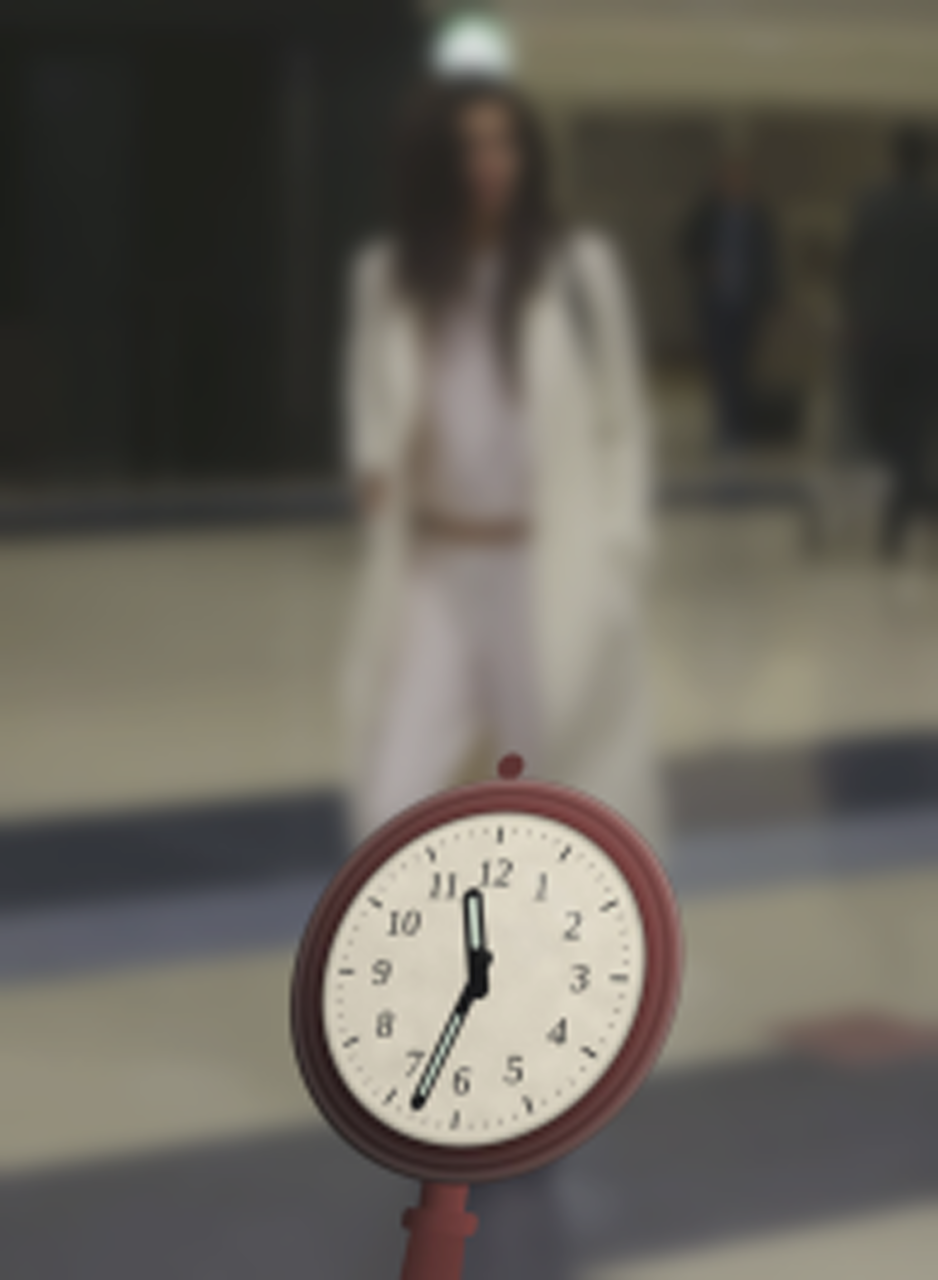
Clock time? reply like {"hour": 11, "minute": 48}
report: {"hour": 11, "minute": 33}
